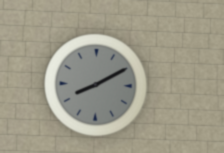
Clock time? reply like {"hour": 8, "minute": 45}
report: {"hour": 8, "minute": 10}
